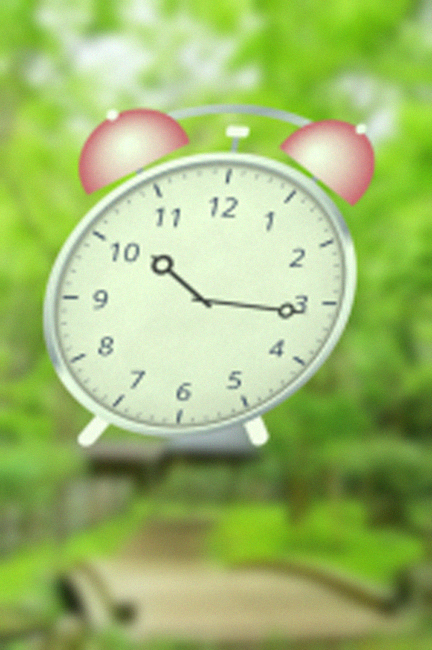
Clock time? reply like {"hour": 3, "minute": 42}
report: {"hour": 10, "minute": 16}
